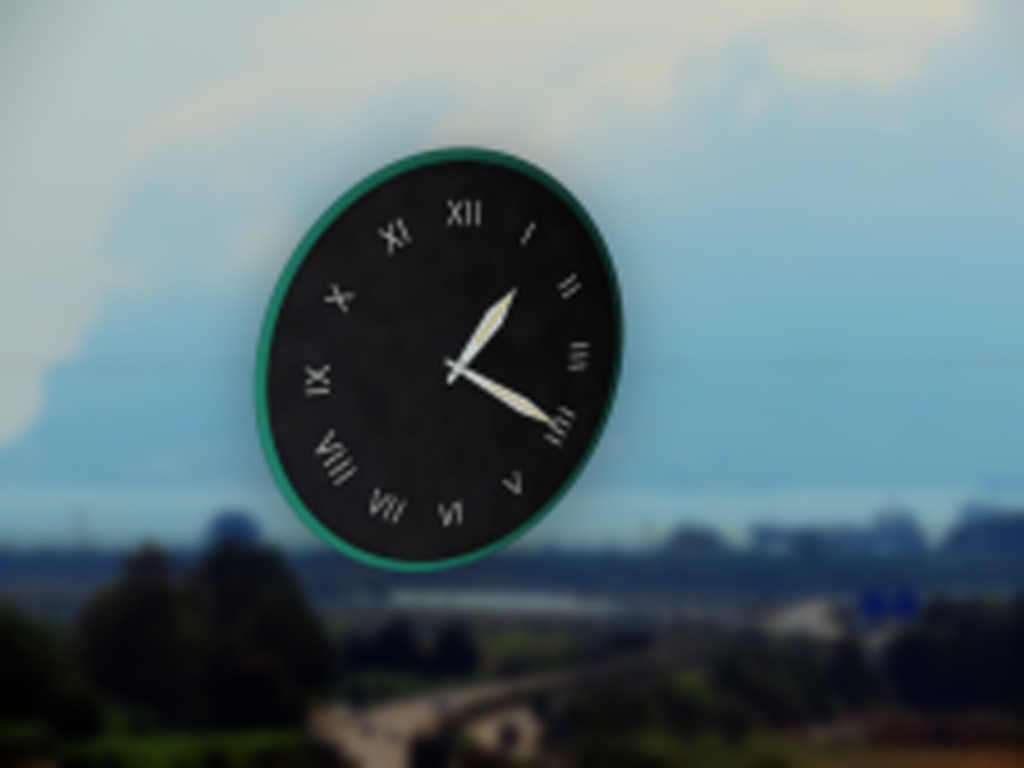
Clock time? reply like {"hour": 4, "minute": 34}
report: {"hour": 1, "minute": 20}
